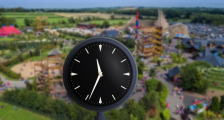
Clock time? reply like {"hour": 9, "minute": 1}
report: {"hour": 11, "minute": 34}
